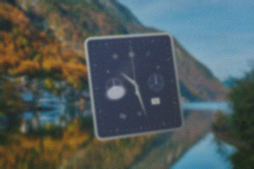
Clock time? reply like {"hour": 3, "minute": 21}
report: {"hour": 10, "minute": 28}
